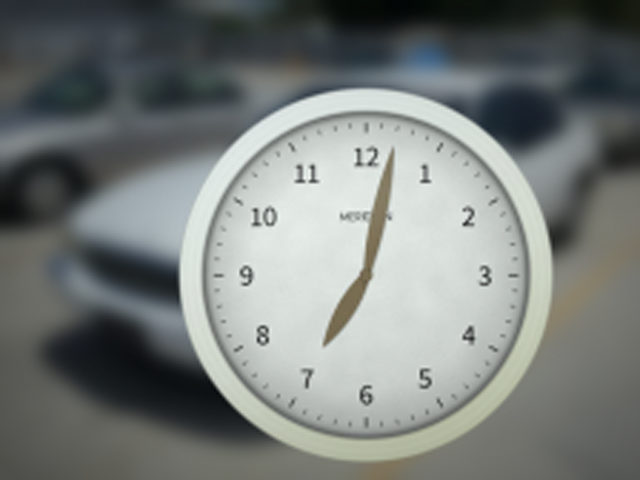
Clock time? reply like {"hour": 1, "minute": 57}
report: {"hour": 7, "minute": 2}
